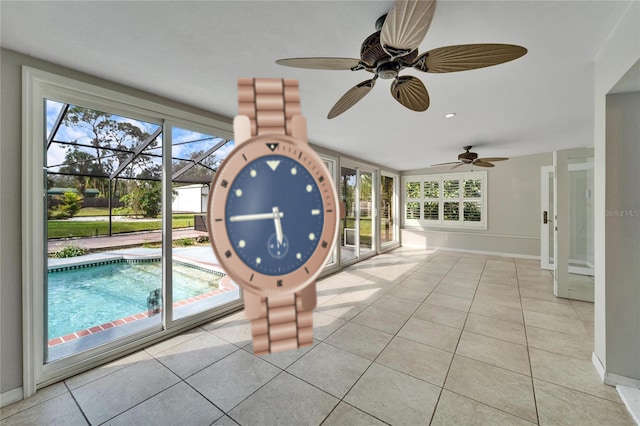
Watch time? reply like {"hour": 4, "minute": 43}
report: {"hour": 5, "minute": 45}
